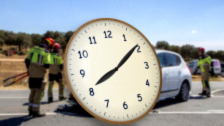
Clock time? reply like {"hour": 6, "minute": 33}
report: {"hour": 8, "minute": 9}
